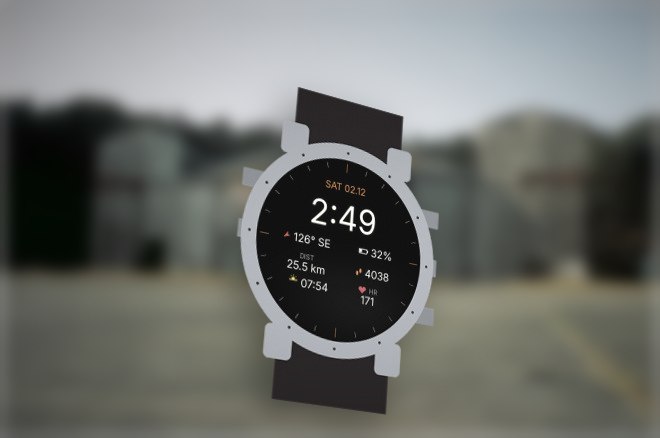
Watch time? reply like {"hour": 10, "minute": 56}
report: {"hour": 2, "minute": 49}
